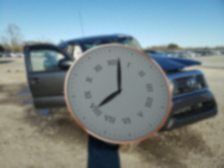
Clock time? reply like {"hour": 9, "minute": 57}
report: {"hour": 8, "minute": 2}
